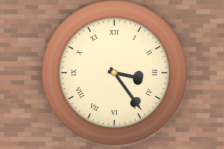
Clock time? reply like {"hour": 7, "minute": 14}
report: {"hour": 3, "minute": 24}
